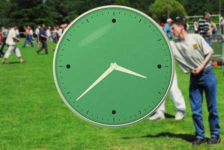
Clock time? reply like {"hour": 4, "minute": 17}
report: {"hour": 3, "minute": 38}
